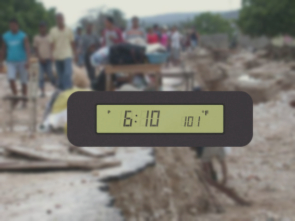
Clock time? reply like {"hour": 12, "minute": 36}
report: {"hour": 6, "minute": 10}
